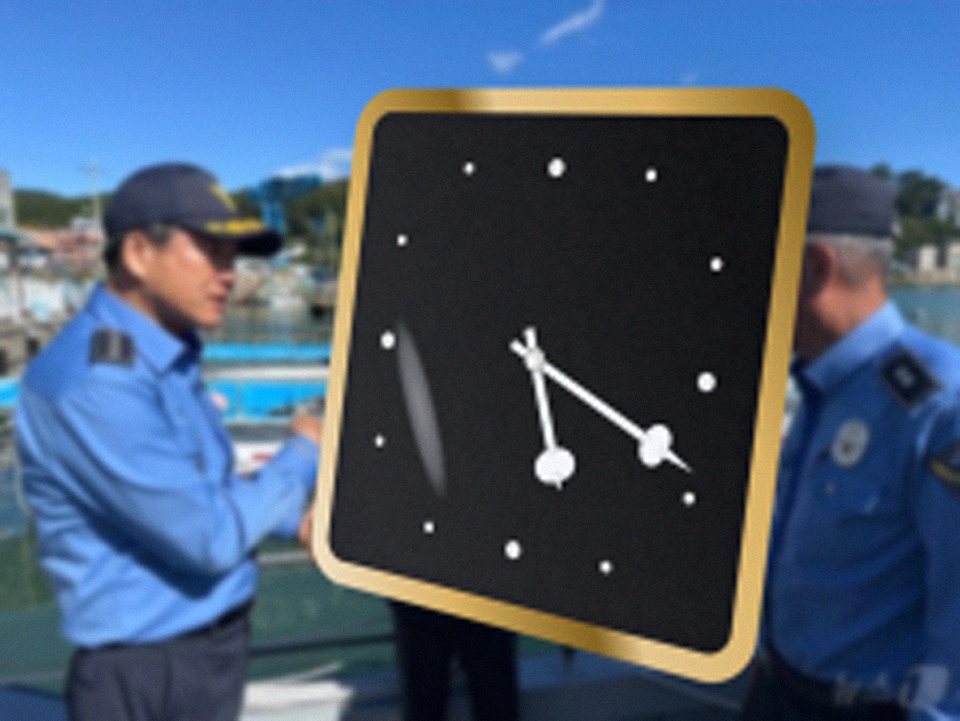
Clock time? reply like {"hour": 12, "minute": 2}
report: {"hour": 5, "minute": 19}
